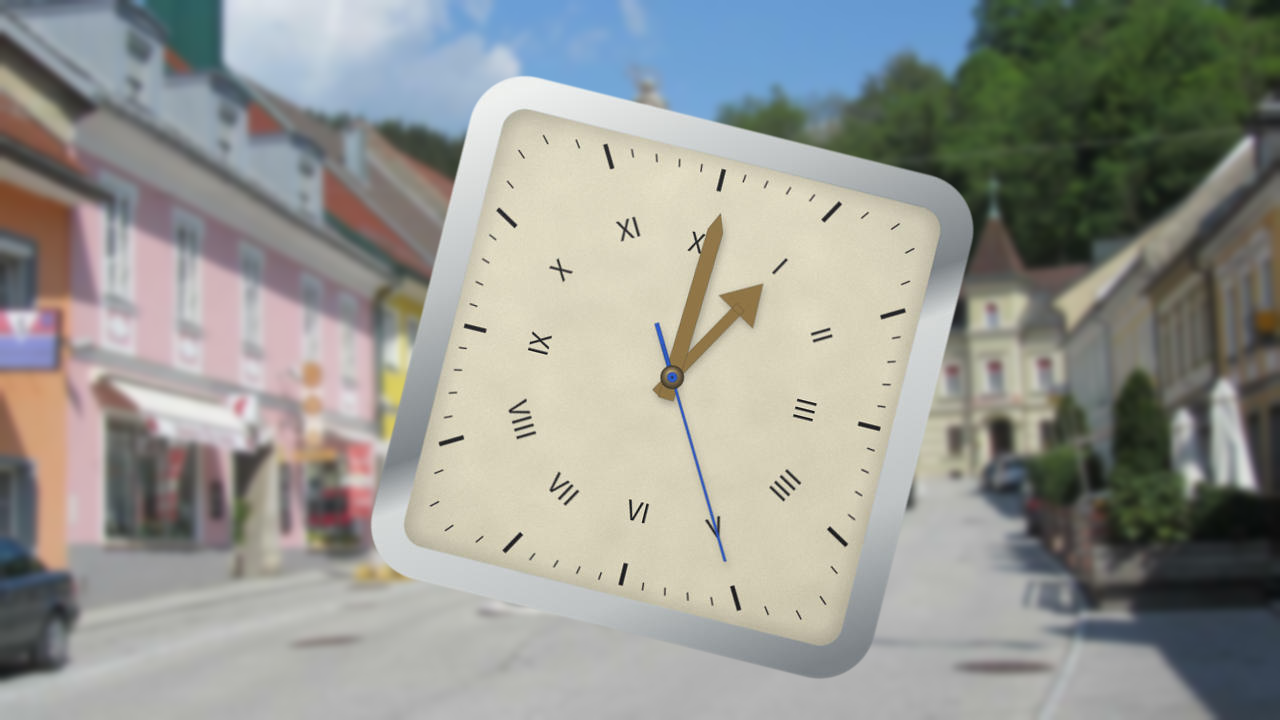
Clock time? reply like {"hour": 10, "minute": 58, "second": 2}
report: {"hour": 1, "minute": 0, "second": 25}
